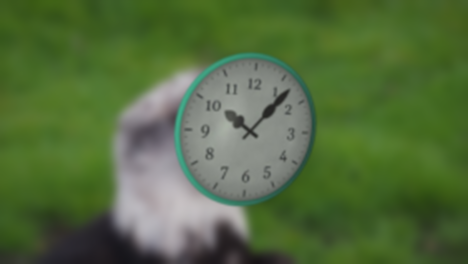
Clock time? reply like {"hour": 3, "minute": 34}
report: {"hour": 10, "minute": 7}
